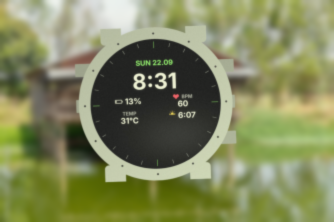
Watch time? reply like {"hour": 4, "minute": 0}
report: {"hour": 8, "minute": 31}
